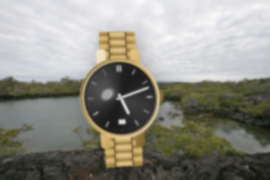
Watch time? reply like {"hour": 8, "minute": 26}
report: {"hour": 5, "minute": 12}
